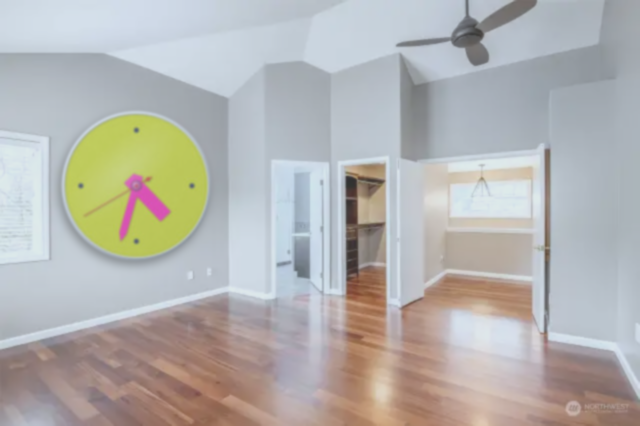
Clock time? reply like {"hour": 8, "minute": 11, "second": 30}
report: {"hour": 4, "minute": 32, "second": 40}
